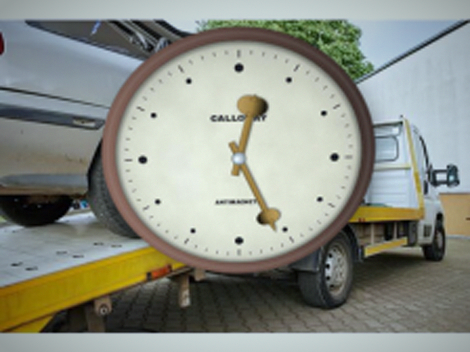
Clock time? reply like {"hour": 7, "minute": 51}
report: {"hour": 12, "minute": 26}
